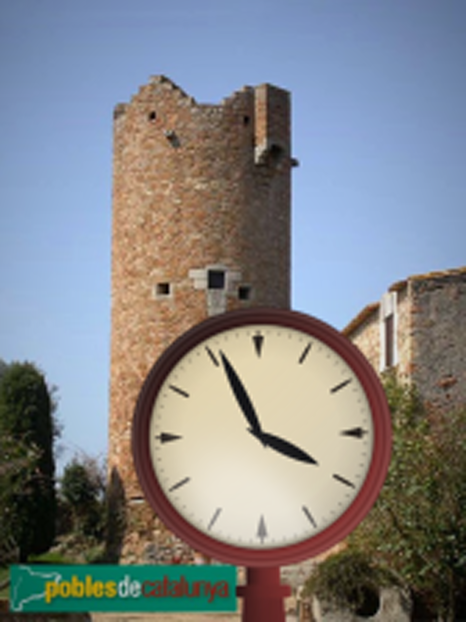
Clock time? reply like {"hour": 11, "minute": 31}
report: {"hour": 3, "minute": 56}
